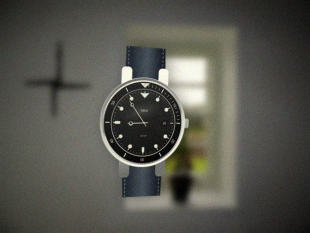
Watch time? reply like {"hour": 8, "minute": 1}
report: {"hour": 8, "minute": 54}
